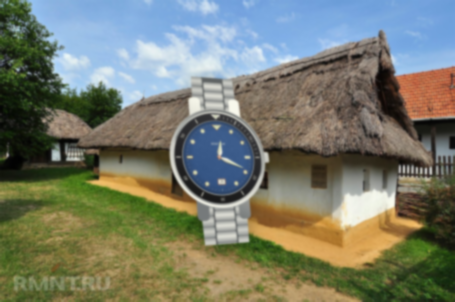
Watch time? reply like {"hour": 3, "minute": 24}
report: {"hour": 12, "minute": 19}
